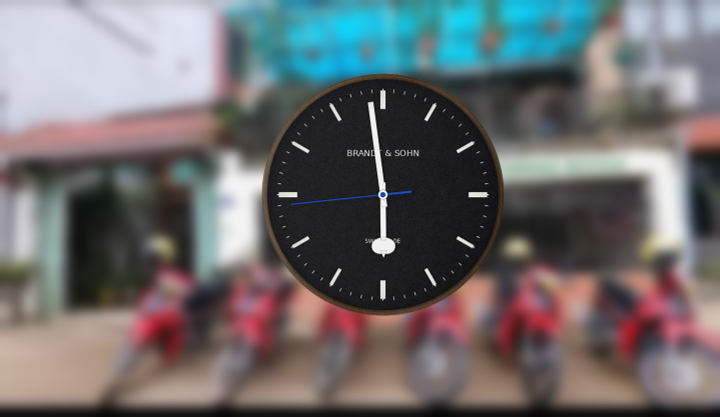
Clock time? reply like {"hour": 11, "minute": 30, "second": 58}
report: {"hour": 5, "minute": 58, "second": 44}
